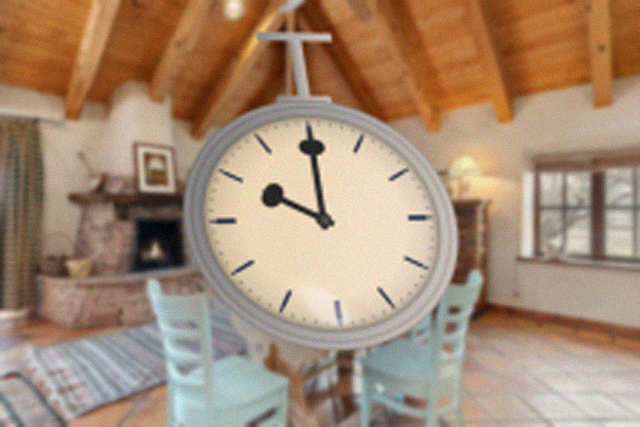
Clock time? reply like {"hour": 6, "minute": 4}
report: {"hour": 10, "minute": 0}
